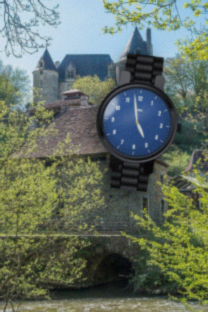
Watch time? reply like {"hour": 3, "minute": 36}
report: {"hour": 4, "minute": 58}
